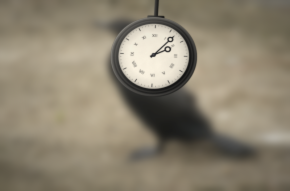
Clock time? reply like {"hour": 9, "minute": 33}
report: {"hour": 2, "minute": 7}
